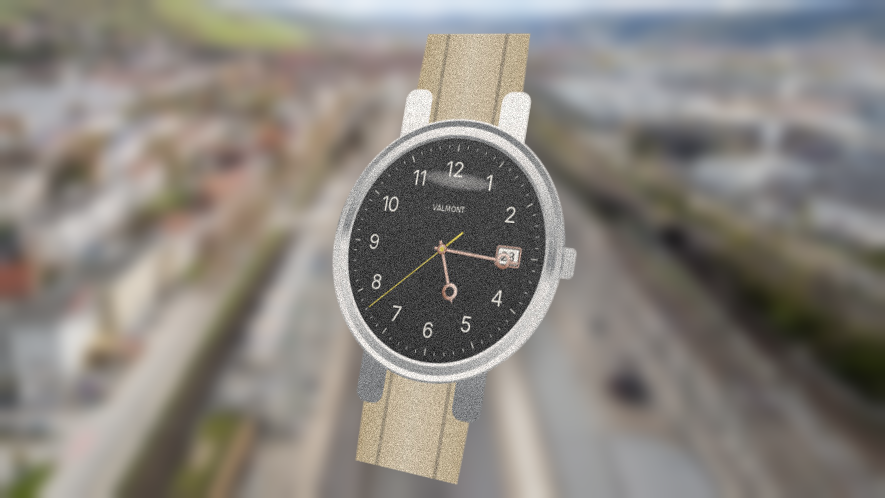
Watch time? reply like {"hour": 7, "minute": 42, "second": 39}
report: {"hour": 5, "minute": 15, "second": 38}
